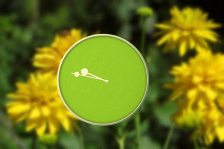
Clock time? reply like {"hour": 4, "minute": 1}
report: {"hour": 9, "minute": 47}
